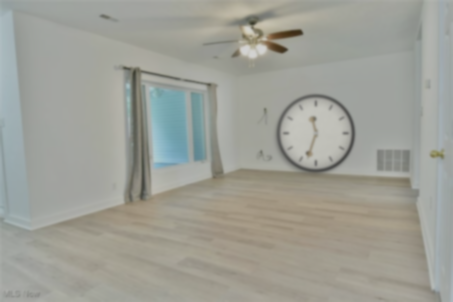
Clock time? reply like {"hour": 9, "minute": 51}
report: {"hour": 11, "minute": 33}
